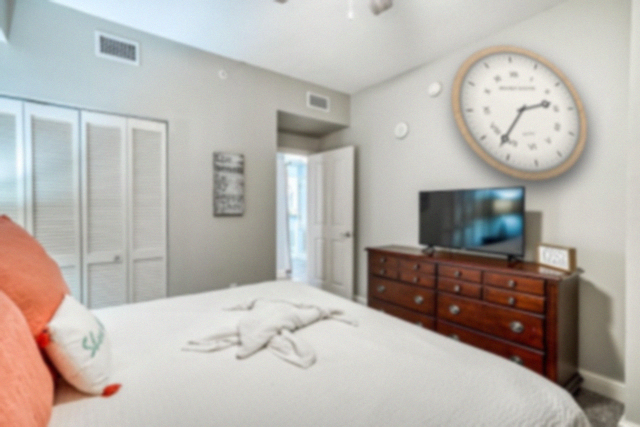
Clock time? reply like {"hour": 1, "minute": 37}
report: {"hour": 2, "minute": 37}
